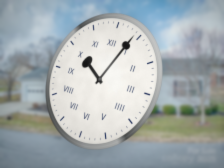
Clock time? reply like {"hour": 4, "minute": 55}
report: {"hour": 10, "minute": 4}
